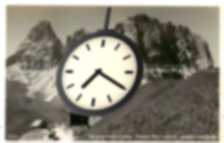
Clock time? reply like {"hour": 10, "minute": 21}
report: {"hour": 7, "minute": 20}
